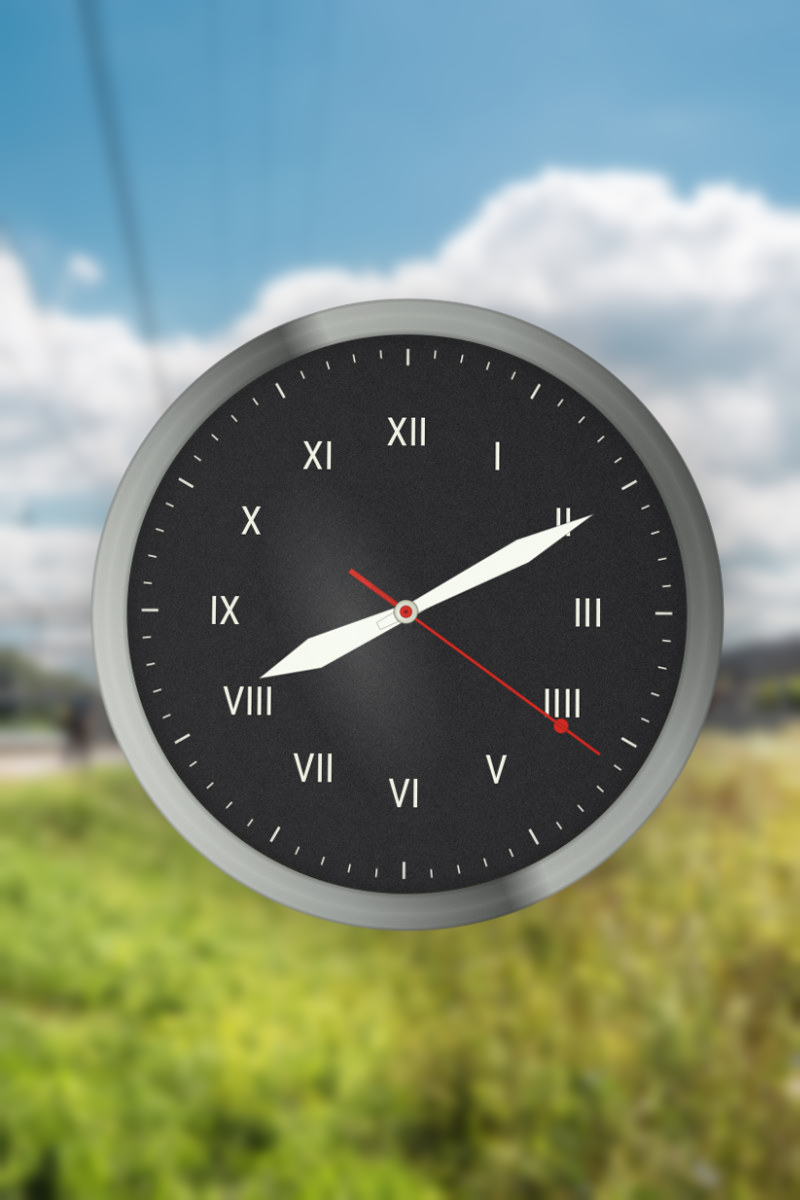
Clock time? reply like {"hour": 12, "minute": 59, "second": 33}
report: {"hour": 8, "minute": 10, "second": 21}
